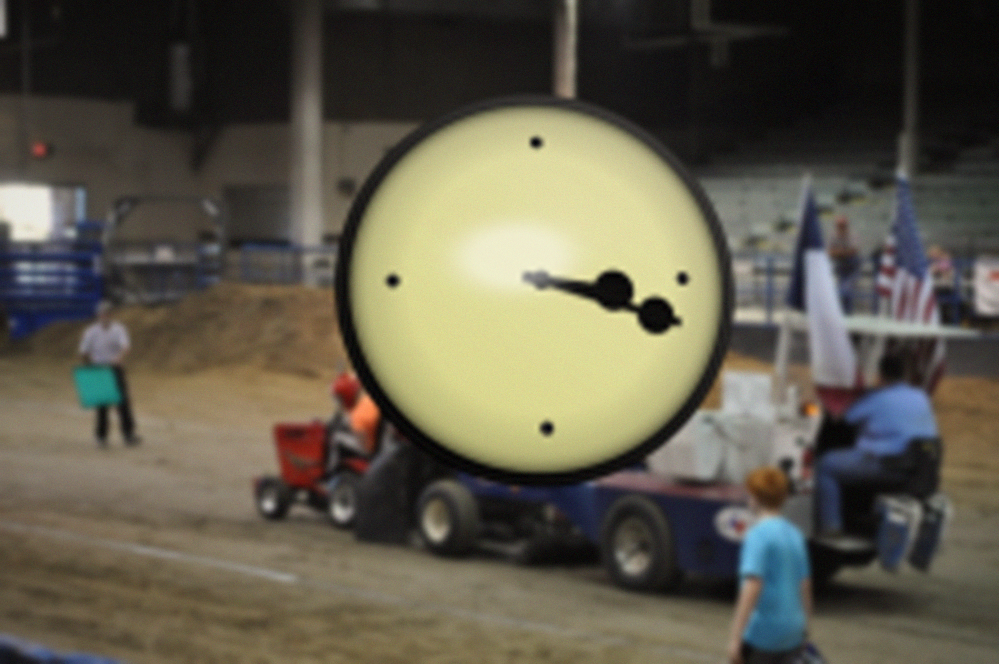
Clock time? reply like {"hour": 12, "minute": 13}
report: {"hour": 3, "minute": 18}
